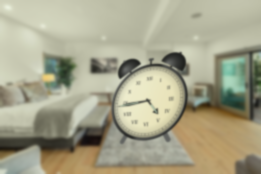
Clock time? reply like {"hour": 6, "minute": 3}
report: {"hour": 4, "minute": 44}
